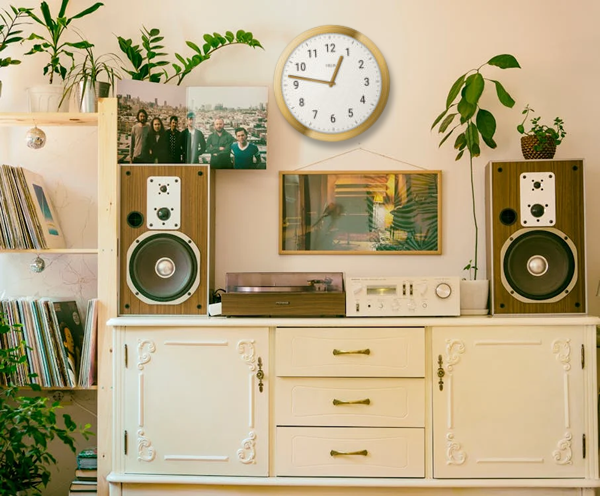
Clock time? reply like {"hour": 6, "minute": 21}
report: {"hour": 12, "minute": 47}
